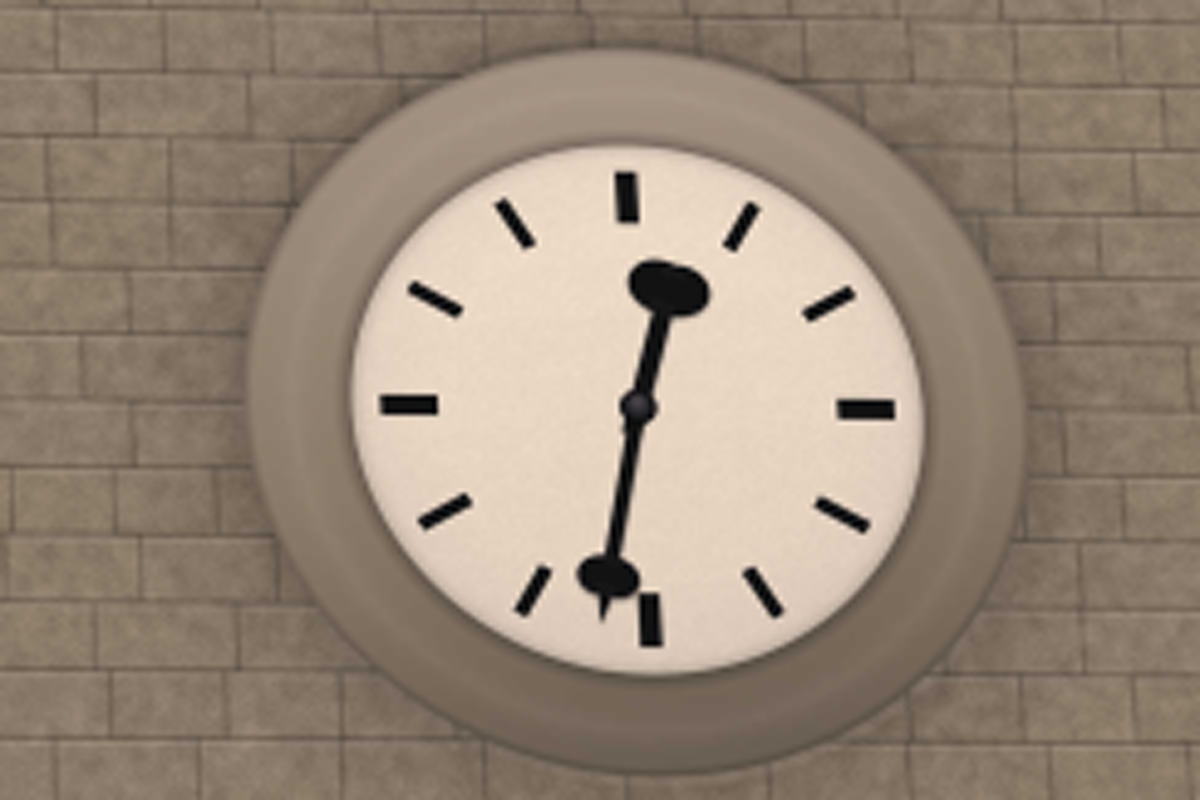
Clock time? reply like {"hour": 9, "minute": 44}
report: {"hour": 12, "minute": 32}
